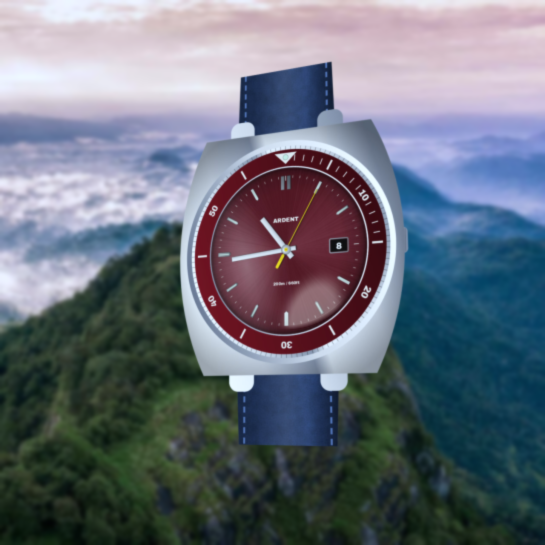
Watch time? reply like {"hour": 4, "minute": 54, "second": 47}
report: {"hour": 10, "minute": 44, "second": 5}
